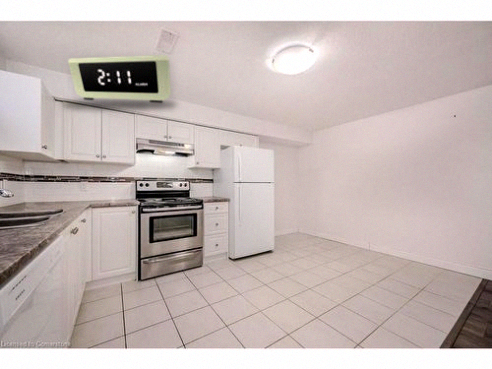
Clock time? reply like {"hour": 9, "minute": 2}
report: {"hour": 2, "minute": 11}
